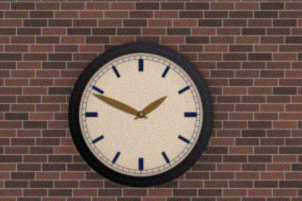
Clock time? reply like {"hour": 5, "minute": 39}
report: {"hour": 1, "minute": 49}
